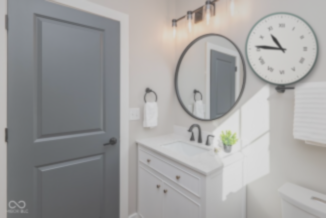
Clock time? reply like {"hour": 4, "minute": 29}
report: {"hour": 10, "minute": 46}
